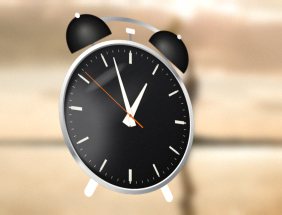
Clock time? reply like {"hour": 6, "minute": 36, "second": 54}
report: {"hour": 12, "minute": 56, "second": 51}
